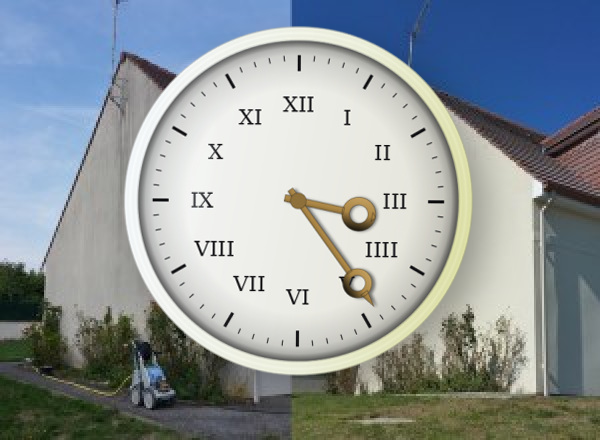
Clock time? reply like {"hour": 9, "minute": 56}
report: {"hour": 3, "minute": 24}
